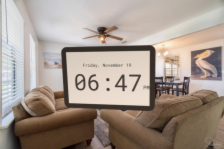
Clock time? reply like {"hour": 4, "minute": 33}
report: {"hour": 6, "minute": 47}
